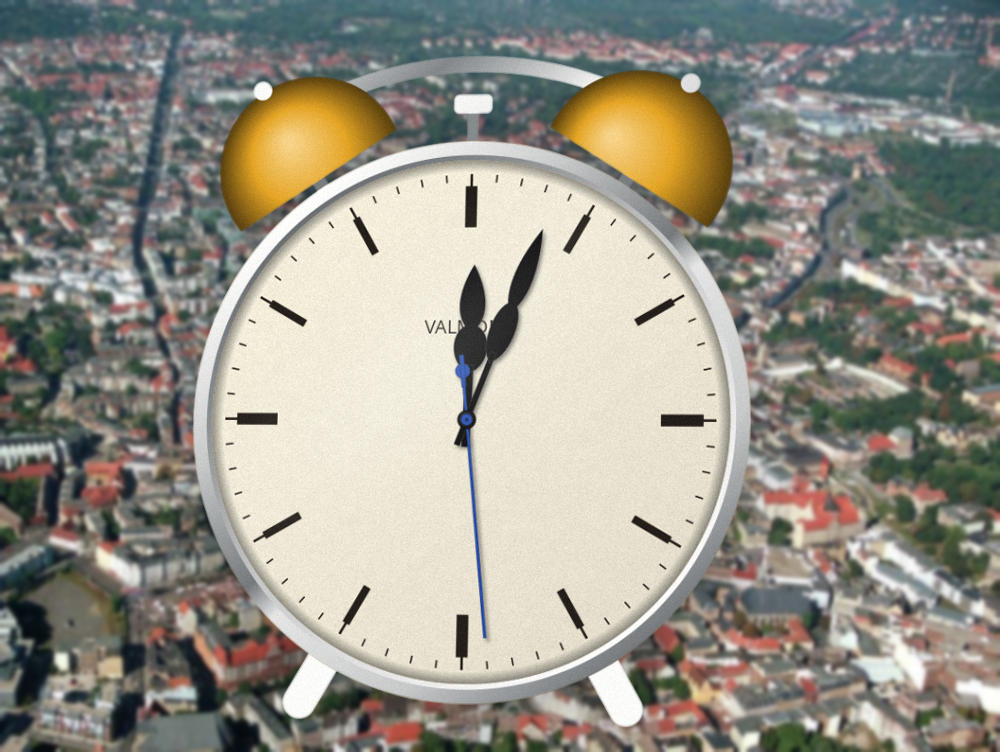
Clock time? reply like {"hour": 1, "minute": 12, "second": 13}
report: {"hour": 12, "minute": 3, "second": 29}
